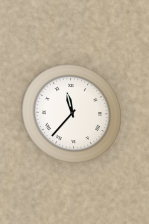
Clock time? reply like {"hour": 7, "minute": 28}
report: {"hour": 11, "minute": 37}
